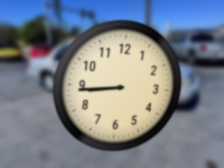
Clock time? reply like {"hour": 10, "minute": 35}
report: {"hour": 8, "minute": 44}
